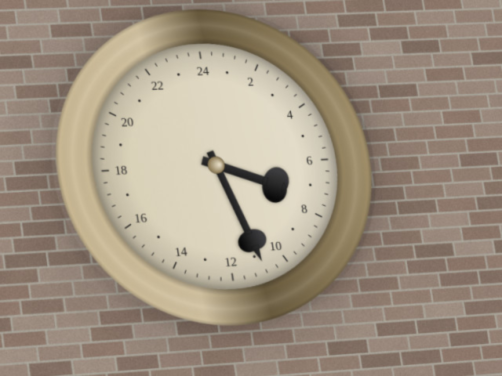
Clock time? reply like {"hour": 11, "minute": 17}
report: {"hour": 7, "minute": 27}
